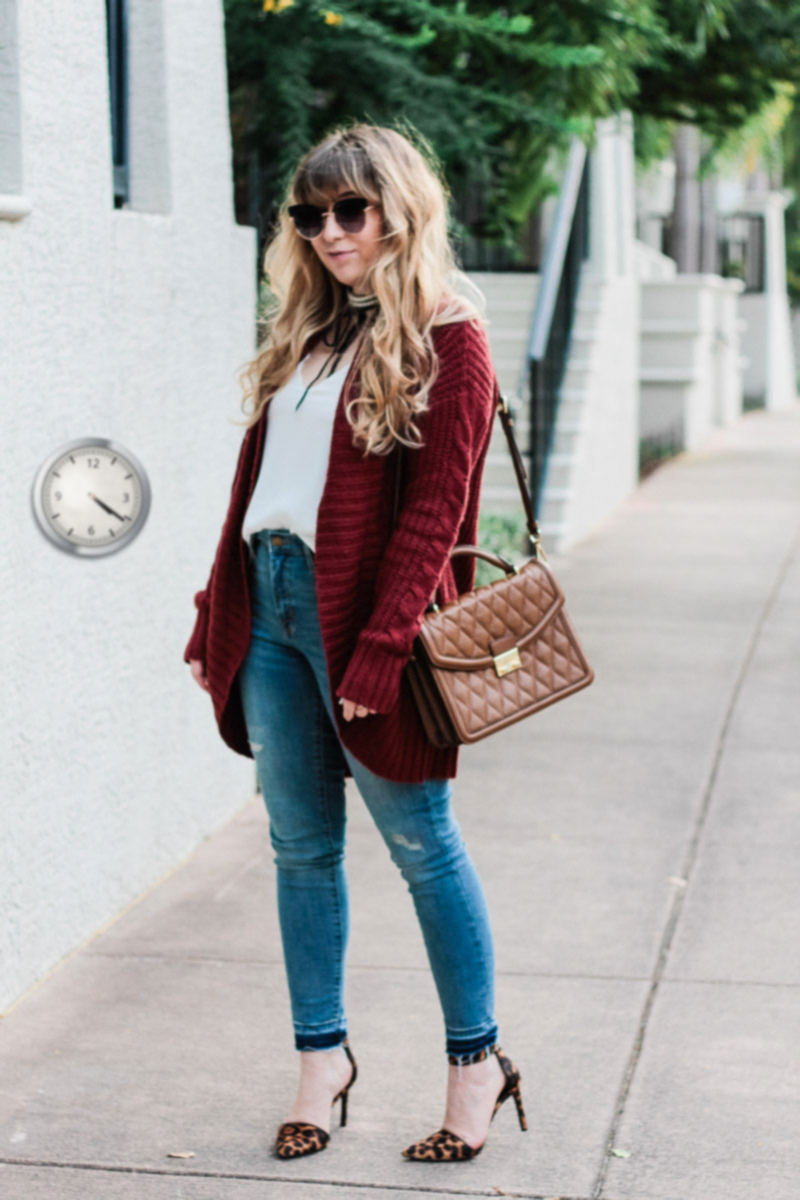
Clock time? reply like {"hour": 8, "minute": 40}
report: {"hour": 4, "minute": 21}
